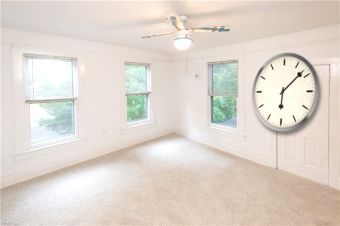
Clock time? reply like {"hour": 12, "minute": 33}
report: {"hour": 6, "minute": 8}
